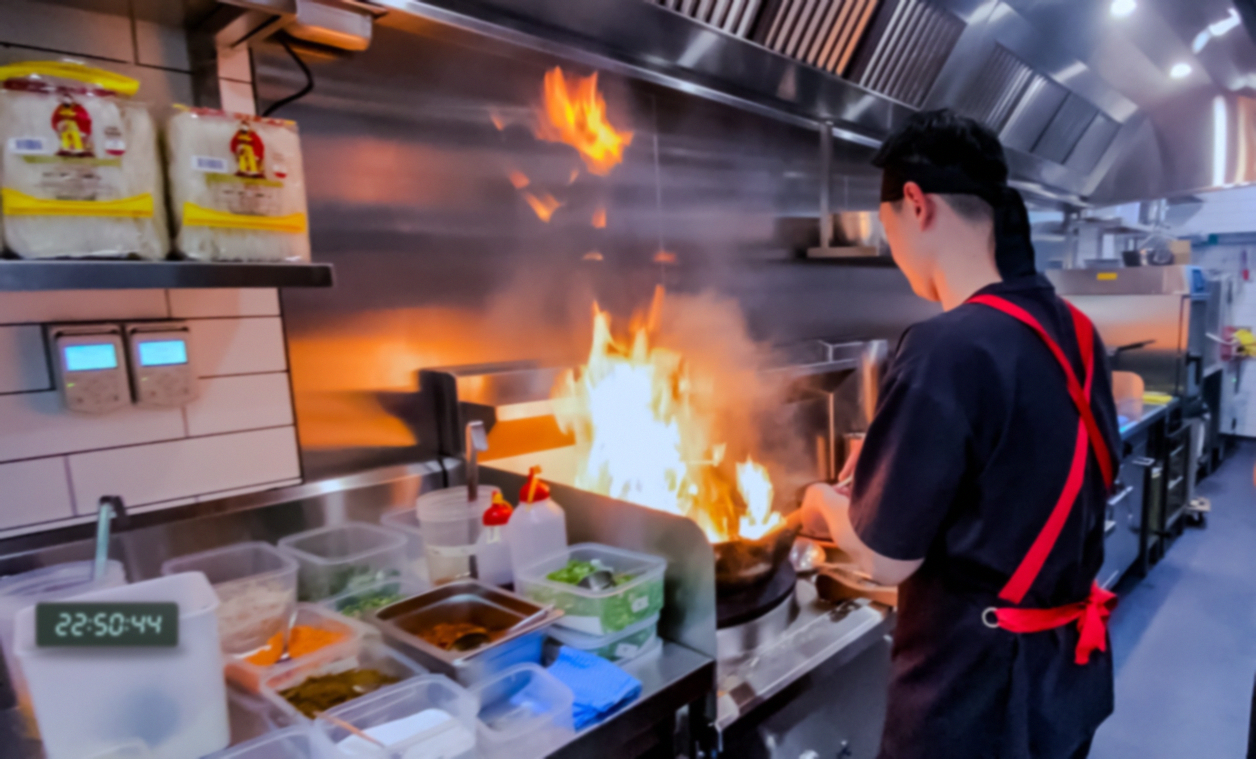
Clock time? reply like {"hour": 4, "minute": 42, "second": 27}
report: {"hour": 22, "minute": 50, "second": 44}
